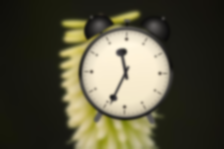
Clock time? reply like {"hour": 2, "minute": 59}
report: {"hour": 11, "minute": 34}
